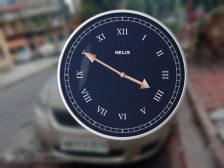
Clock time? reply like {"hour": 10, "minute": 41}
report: {"hour": 3, "minute": 50}
